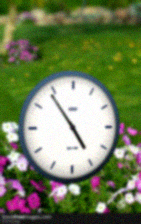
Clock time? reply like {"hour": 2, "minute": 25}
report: {"hour": 4, "minute": 54}
